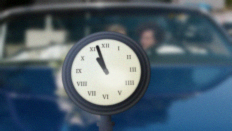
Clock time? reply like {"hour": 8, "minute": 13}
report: {"hour": 10, "minute": 57}
